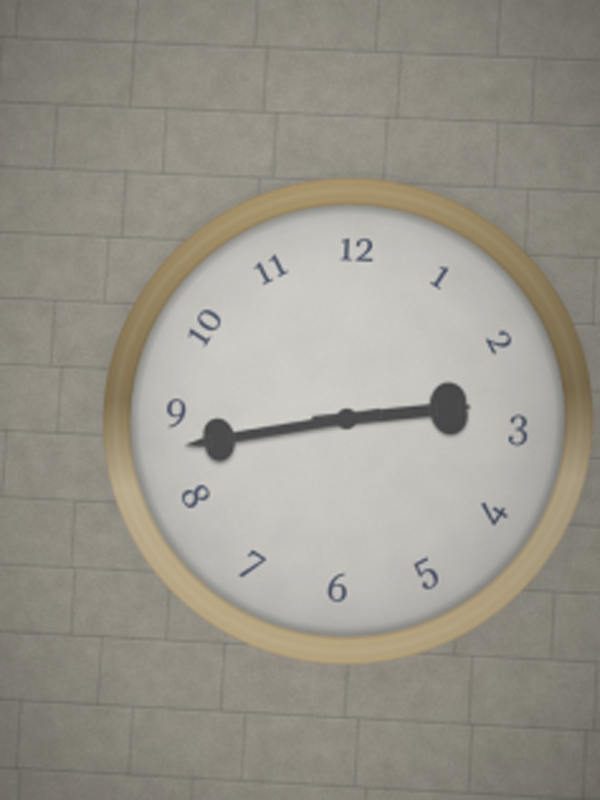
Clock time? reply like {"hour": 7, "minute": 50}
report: {"hour": 2, "minute": 43}
